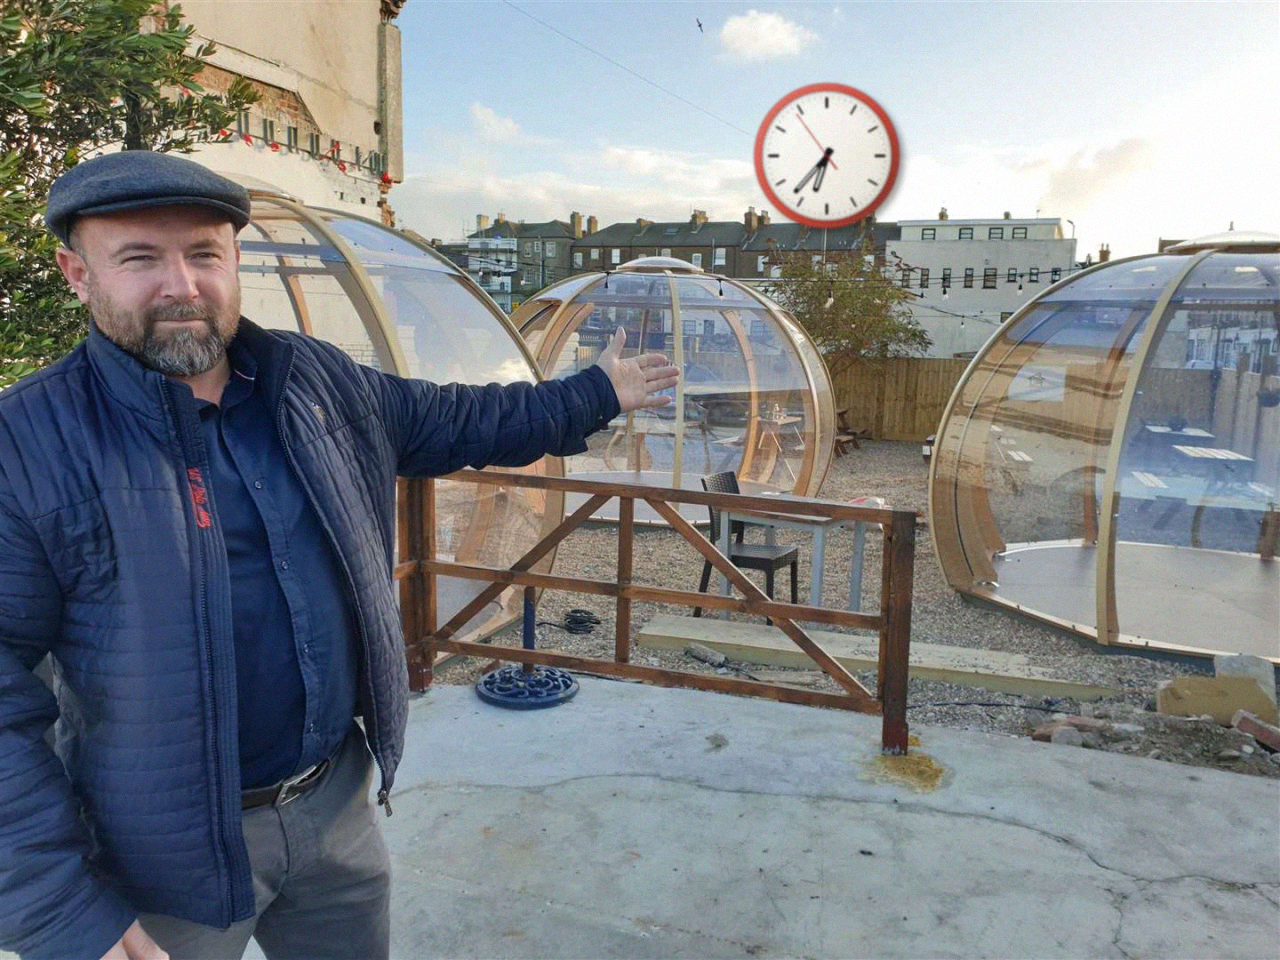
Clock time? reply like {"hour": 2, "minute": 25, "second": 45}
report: {"hour": 6, "minute": 36, "second": 54}
